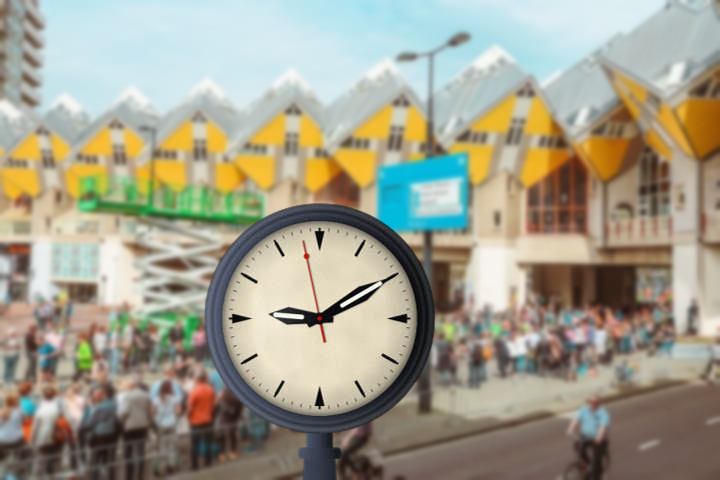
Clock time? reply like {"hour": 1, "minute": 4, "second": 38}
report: {"hour": 9, "minute": 9, "second": 58}
